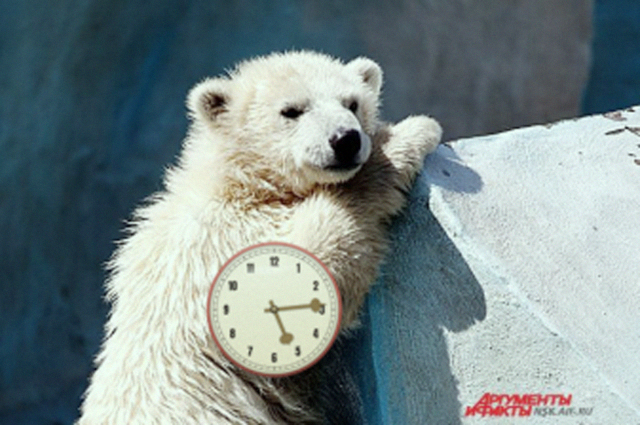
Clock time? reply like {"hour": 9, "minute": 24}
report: {"hour": 5, "minute": 14}
